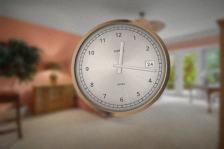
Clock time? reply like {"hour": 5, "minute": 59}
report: {"hour": 12, "minute": 17}
